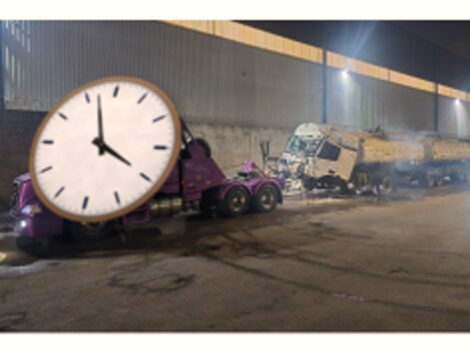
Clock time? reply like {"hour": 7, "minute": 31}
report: {"hour": 3, "minute": 57}
